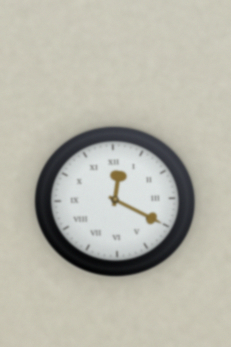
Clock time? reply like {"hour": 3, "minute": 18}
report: {"hour": 12, "minute": 20}
